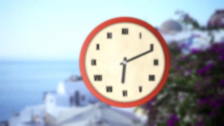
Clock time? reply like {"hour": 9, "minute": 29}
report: {"hour": 6, "minute": 11}
